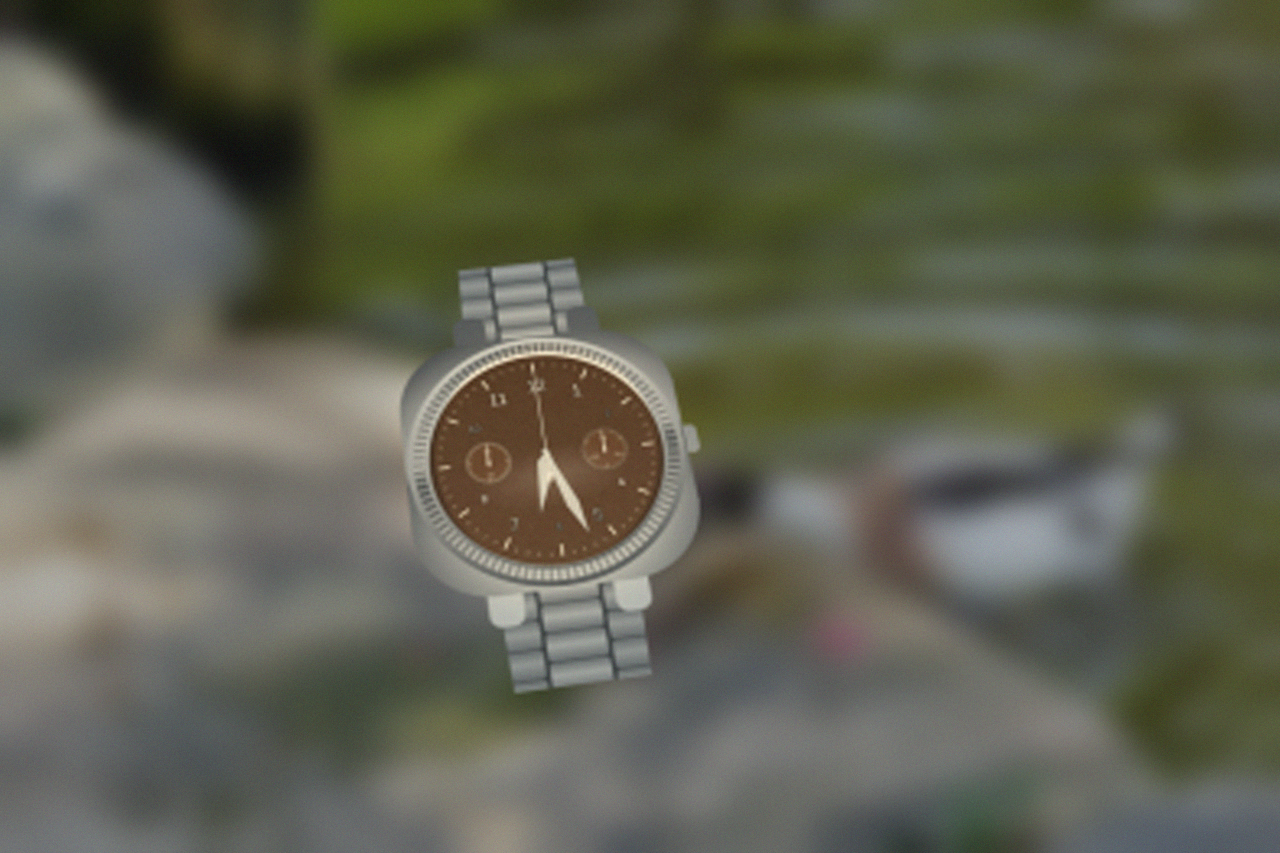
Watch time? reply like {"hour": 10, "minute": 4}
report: {"hour": 6, "minute": 27}
